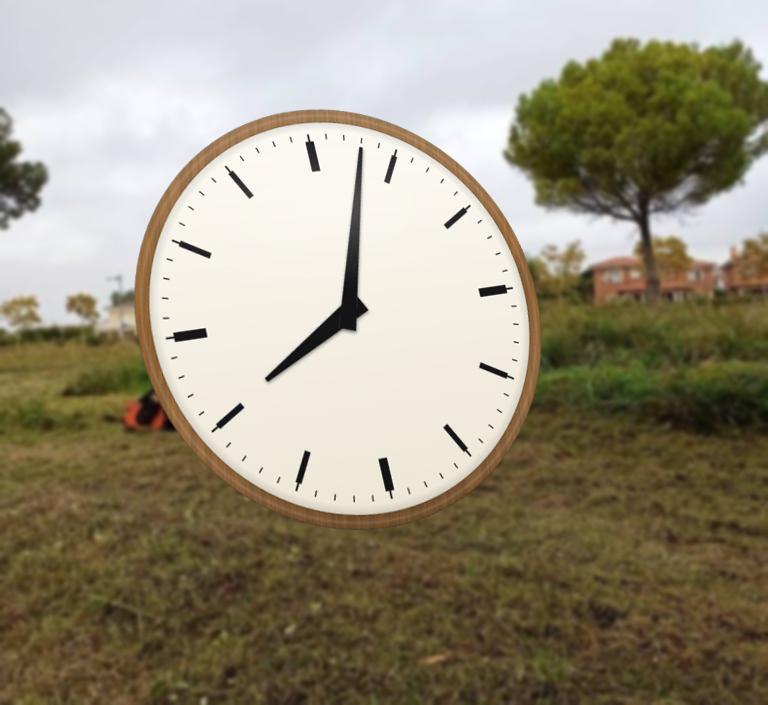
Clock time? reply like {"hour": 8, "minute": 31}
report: {"hour": 8, "minute": 3}
